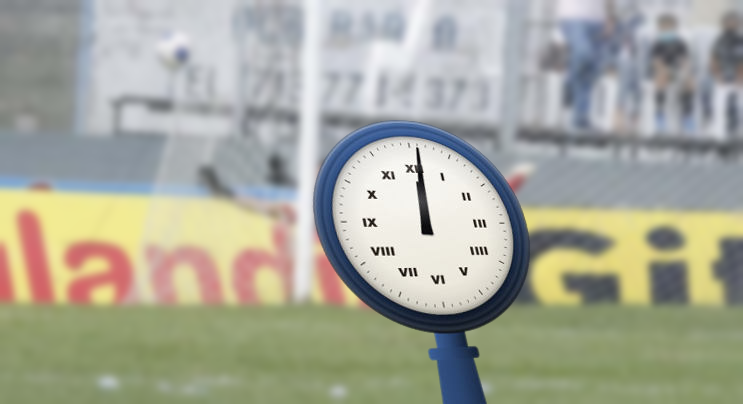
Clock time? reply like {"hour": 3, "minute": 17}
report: {"hour": 12, "minute": 1}
